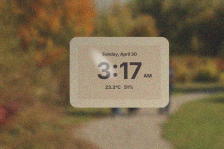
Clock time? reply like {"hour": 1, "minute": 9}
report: {"hour": 3, "minute": 17}
